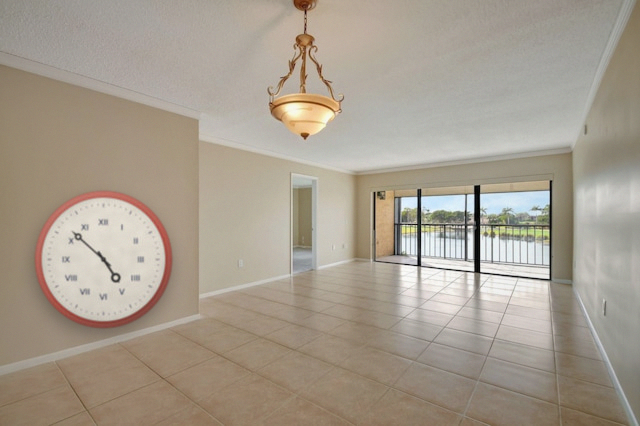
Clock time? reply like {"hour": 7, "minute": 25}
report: {"hour": 4, "minute": 52}
